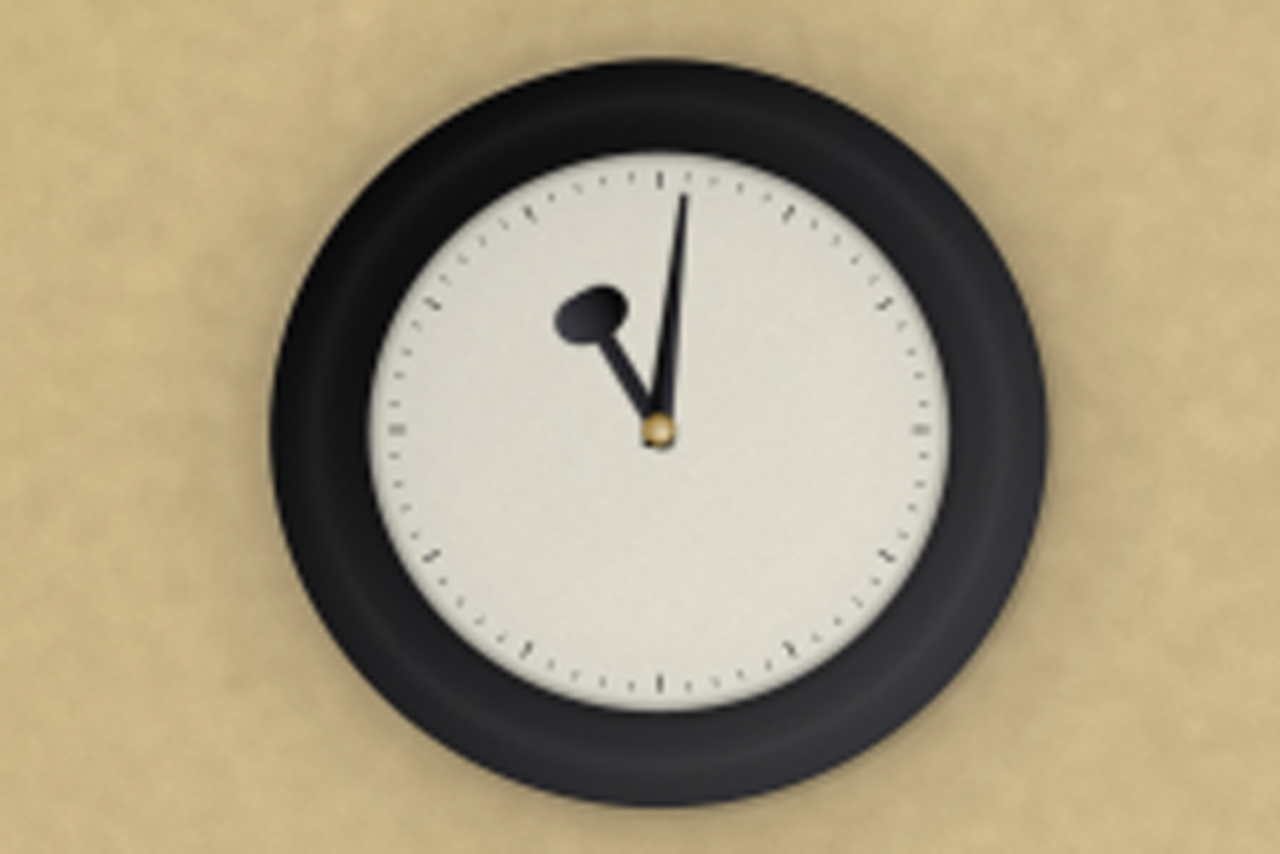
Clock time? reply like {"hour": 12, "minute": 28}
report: {"hour": 11, "minute": 1}
